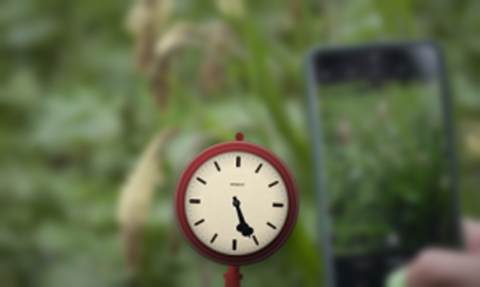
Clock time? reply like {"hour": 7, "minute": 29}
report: {"hour": 5, "minute": 26}
